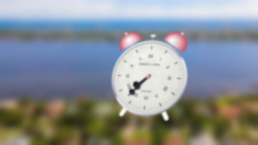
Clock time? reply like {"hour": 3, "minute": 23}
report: {"hour": 7, "minute": 37}
